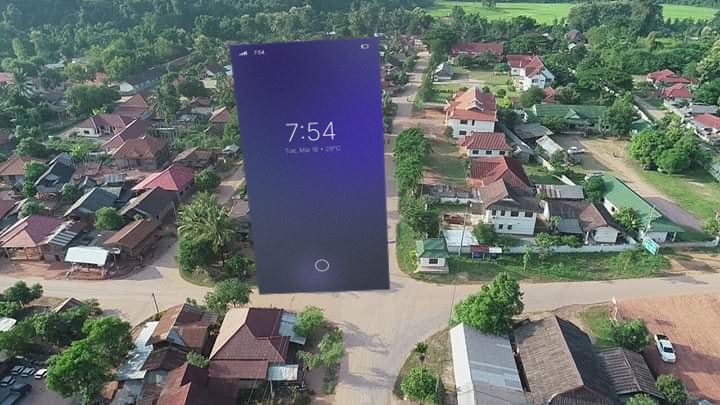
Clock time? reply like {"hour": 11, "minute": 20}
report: {"hour": 7, "minute": 54}
